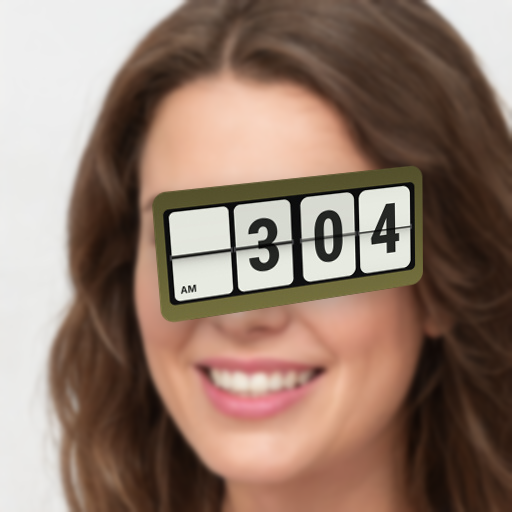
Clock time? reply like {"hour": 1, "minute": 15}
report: {"hour": 3, "minute": 4}
